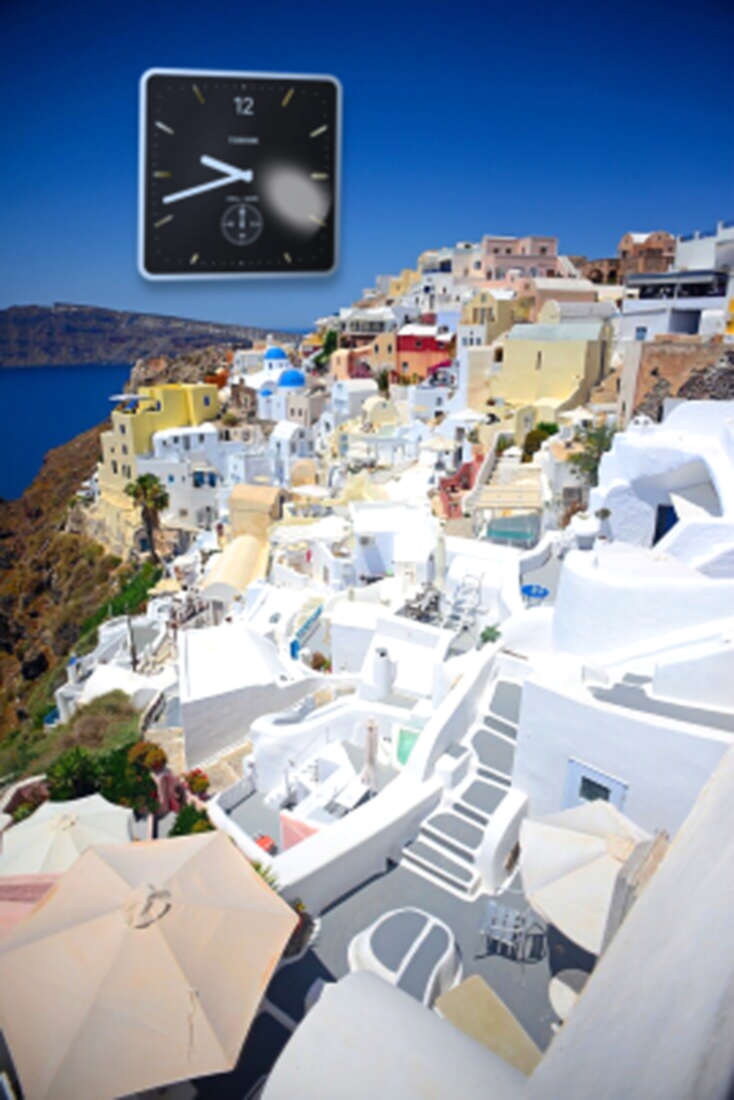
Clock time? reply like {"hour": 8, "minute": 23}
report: {"hour": 9, "minute": 42}
